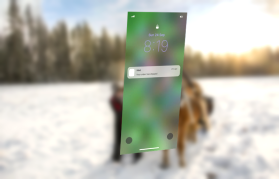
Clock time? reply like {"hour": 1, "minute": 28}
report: {"hour": 8, "minute": 19}
